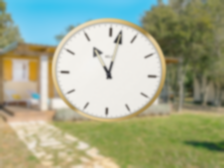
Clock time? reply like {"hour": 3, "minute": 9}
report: {"hour": 11, "minute": 2}
